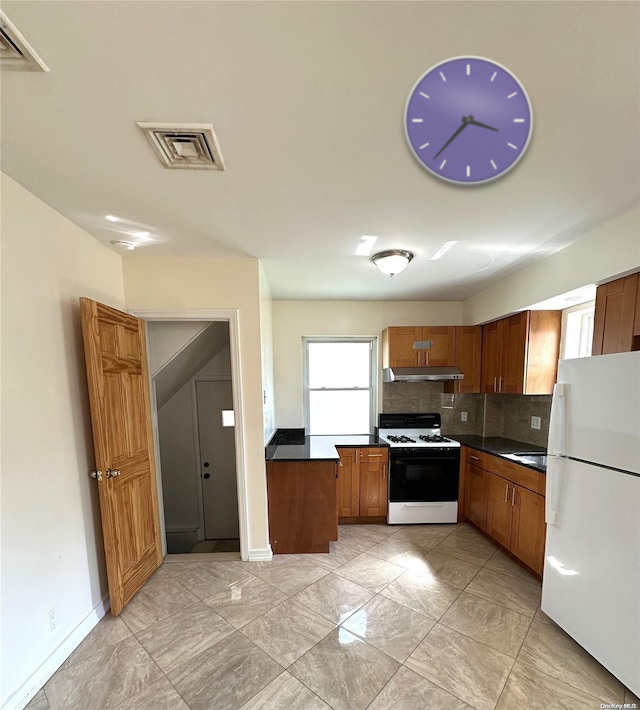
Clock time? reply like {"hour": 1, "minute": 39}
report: {"hour": 3, "minute": 37}
